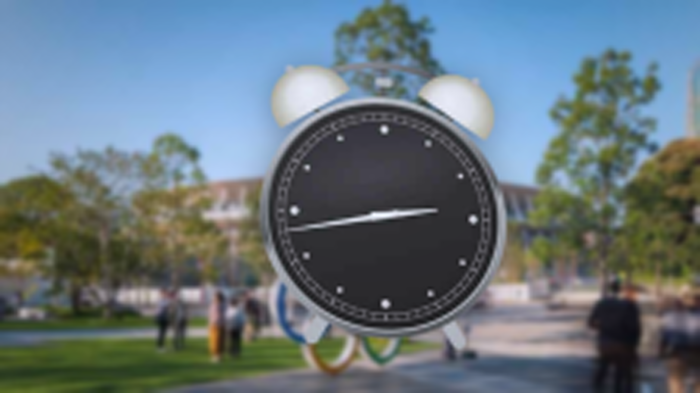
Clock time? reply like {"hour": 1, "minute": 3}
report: {"hour": 2, "minute": 43}
